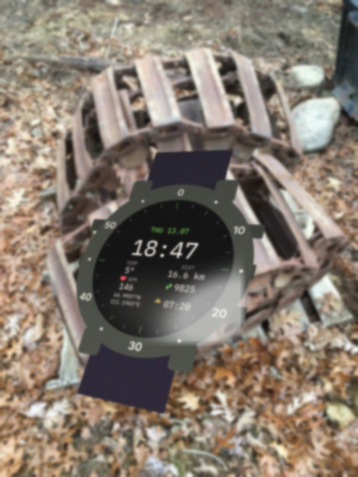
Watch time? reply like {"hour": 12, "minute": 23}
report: {"hour": 18, "minute": 47}
